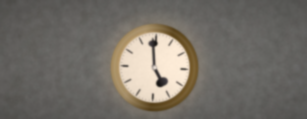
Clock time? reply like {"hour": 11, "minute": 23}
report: {"hour": 4, "minute": 59}
